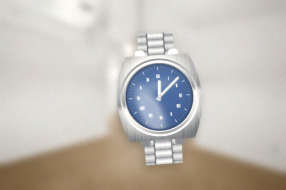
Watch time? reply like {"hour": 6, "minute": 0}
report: {"hour": 12, "minute": 8}
